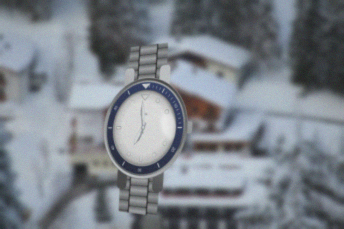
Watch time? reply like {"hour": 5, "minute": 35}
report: {"hour": 6, "minute": 59}
